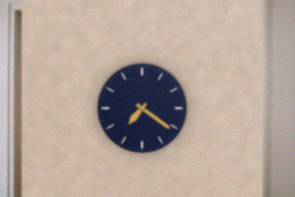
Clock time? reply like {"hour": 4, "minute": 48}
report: {"hour": 7, "minute": 21}
